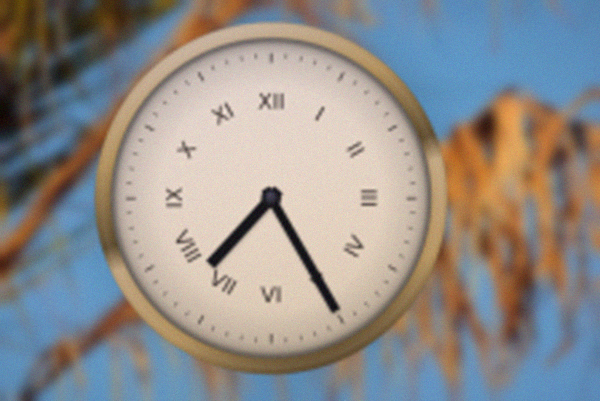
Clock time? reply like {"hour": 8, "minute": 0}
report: {"hour": 7, "minute": 25}
